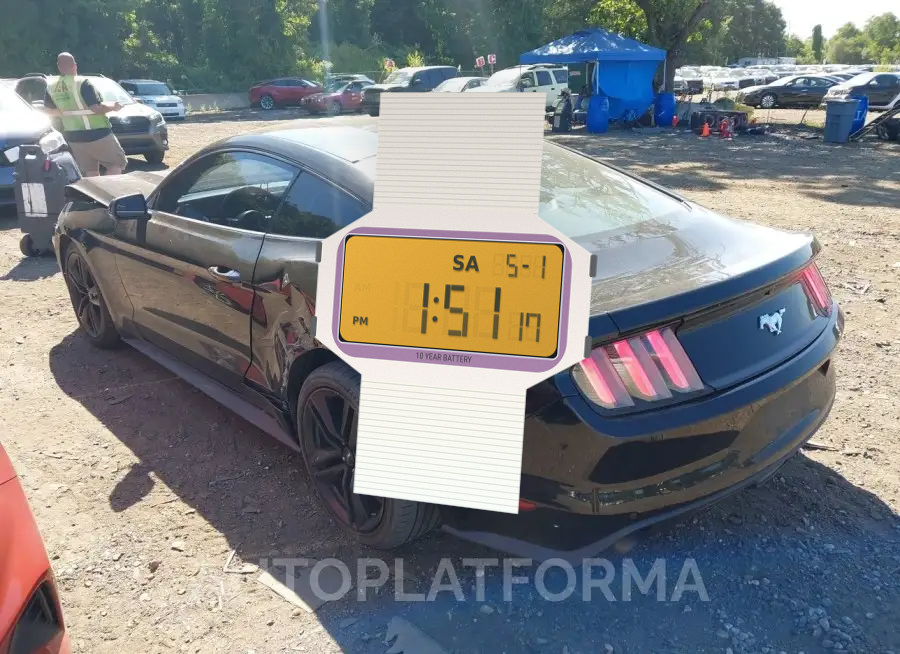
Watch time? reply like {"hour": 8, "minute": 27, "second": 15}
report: {"hour": 1, "minute": 51, "second": 17}
